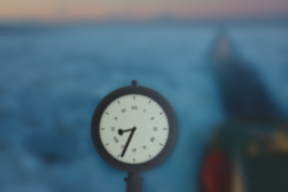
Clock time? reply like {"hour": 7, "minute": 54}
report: {"hour": 8, "minute": 34}
